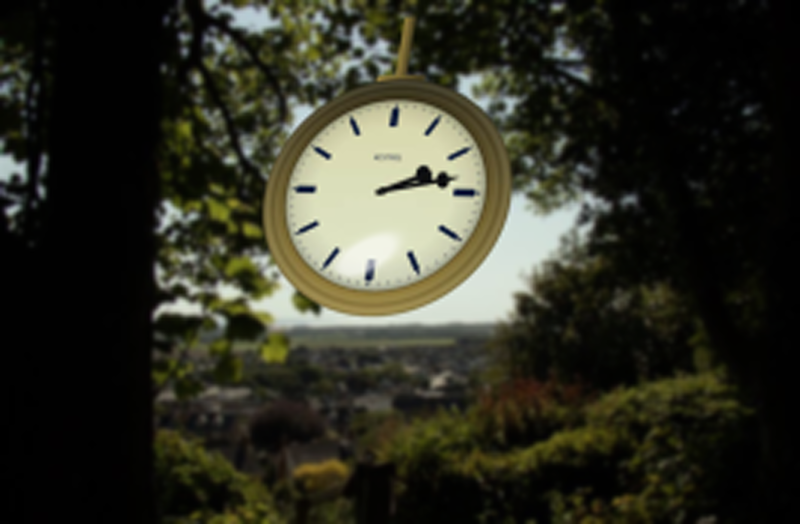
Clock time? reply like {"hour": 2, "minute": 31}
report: {"hour": 2, "minute": 13}
